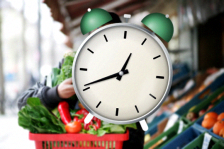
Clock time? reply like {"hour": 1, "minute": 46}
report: {"hour": 12, "minute": 41}
